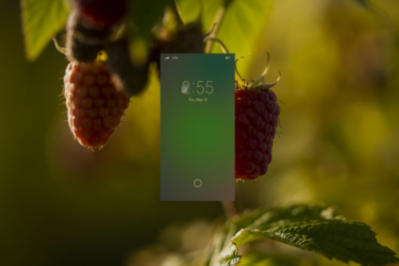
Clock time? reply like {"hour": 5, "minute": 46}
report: {"hour": 2, "minute": 55}
